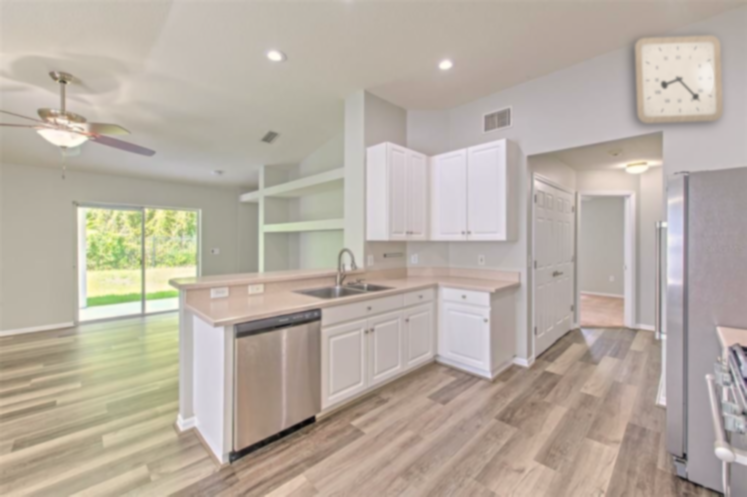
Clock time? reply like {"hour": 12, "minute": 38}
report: {"hour": 8, "minute": 23}
